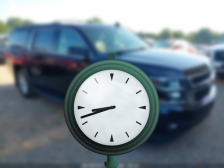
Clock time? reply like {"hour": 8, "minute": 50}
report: {"hour": 8, "minute": 42}
